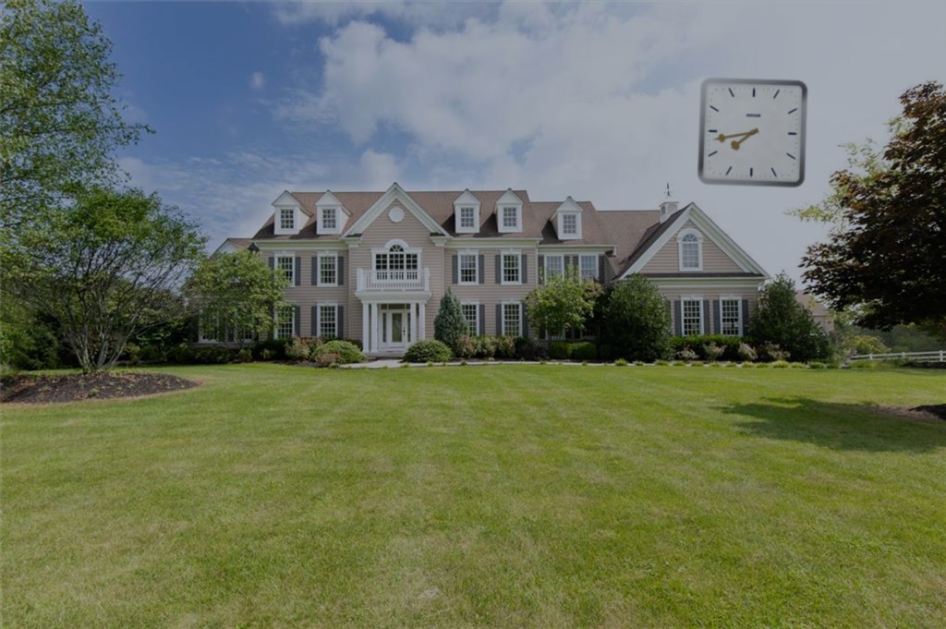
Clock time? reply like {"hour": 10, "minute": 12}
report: {"hour": 7, "minute": 43}
